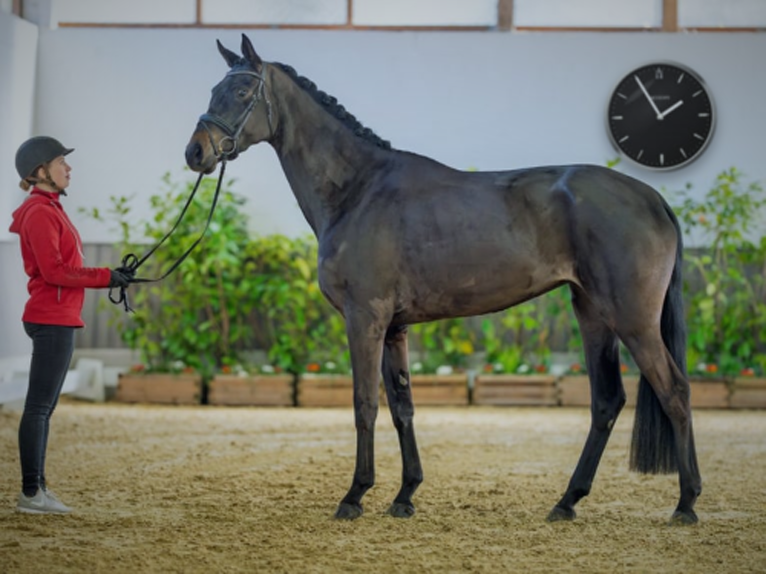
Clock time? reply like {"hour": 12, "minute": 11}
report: {"hour": 1, "minute": 55}
